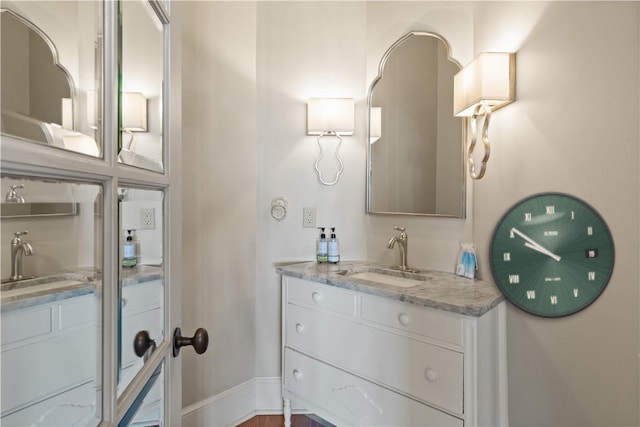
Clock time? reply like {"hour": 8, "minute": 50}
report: {"hour": 9, "minute": 51}
